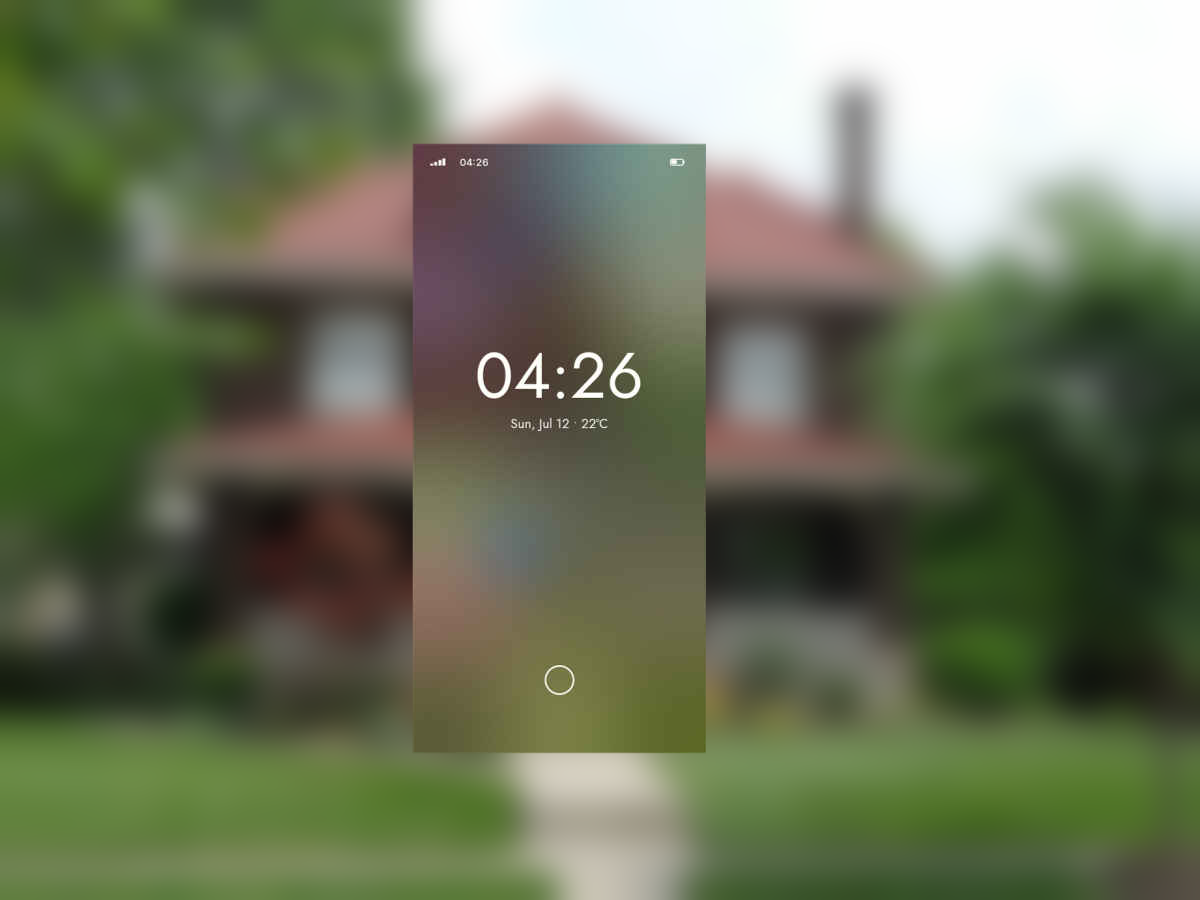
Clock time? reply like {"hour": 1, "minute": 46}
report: {"hour": 4, "minute": 26}
